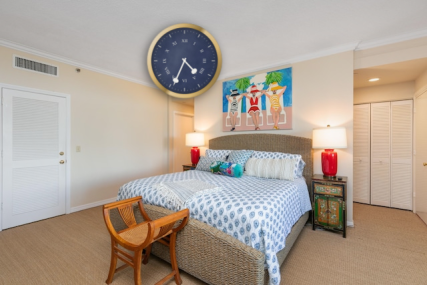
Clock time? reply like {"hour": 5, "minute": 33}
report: {"hour": 4, "minute": 34}
